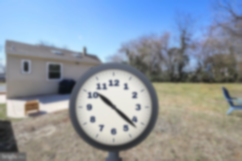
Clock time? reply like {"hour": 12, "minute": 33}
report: {"hour": 10, "minute": 22}
